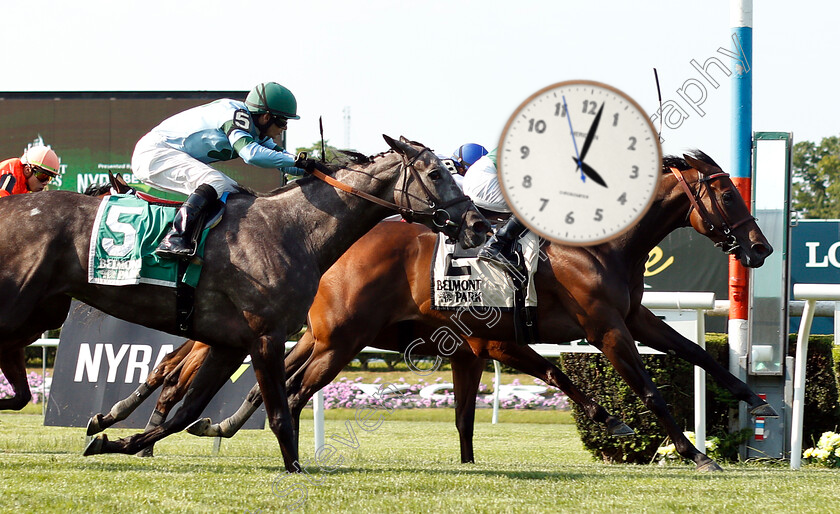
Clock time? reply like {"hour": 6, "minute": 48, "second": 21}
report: {"hour": 4, "minute": 1, "second": 56}
